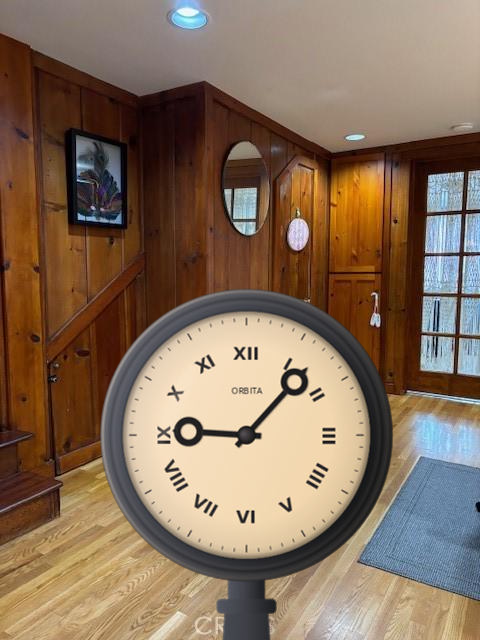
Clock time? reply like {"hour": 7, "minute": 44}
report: {"hour": 9, "minute": 7}
